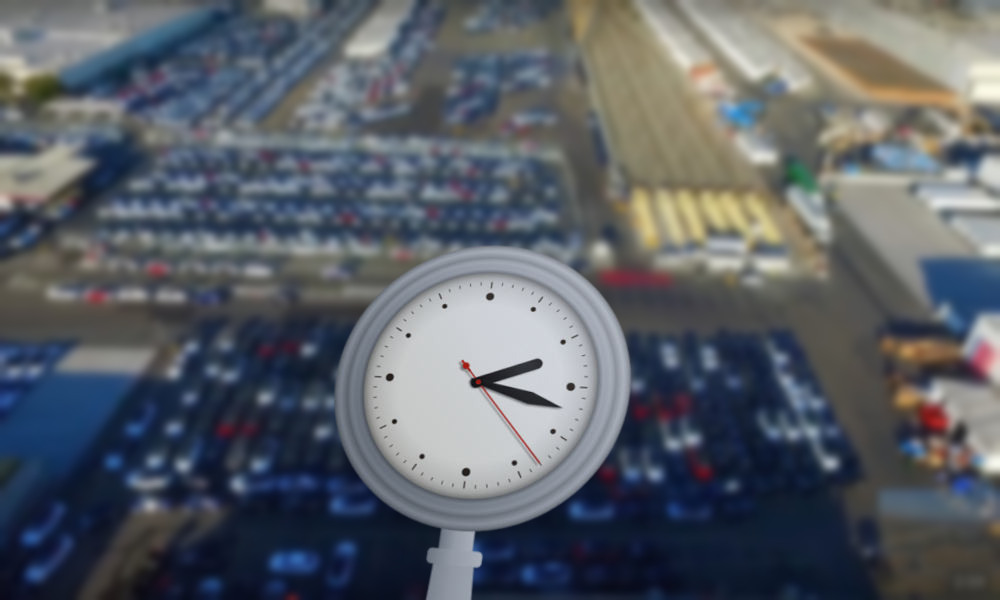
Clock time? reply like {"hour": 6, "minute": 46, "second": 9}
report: {"hour": 2, "minute": 17, "second": 23}
